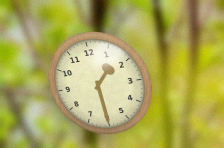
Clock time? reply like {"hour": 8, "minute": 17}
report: {"hour": 1, "minute": 30}
